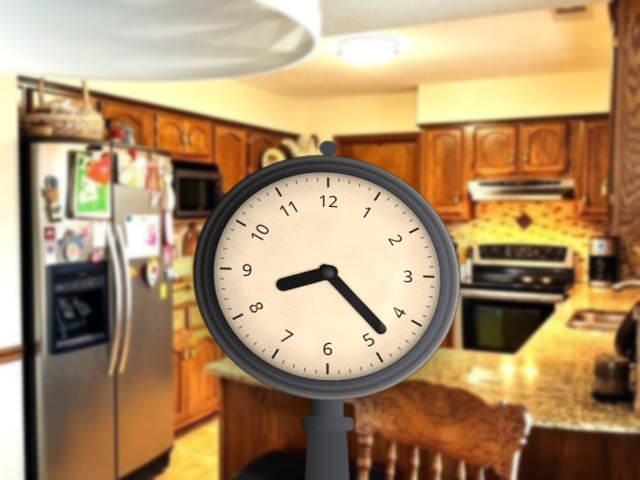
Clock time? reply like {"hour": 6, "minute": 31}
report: {"hour": 8, "minute": 23}
